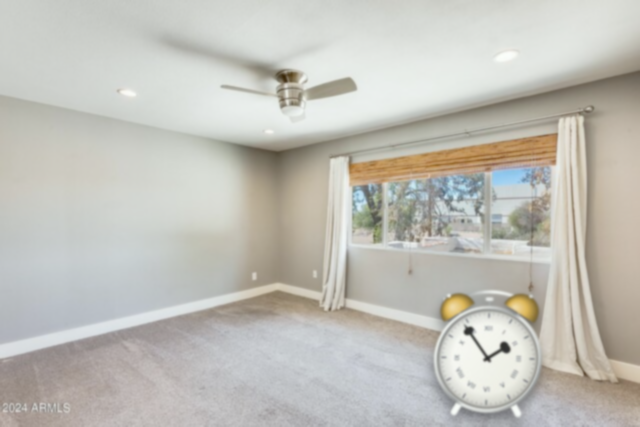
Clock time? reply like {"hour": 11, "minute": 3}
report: {"hour": 1, "minute": 54}
